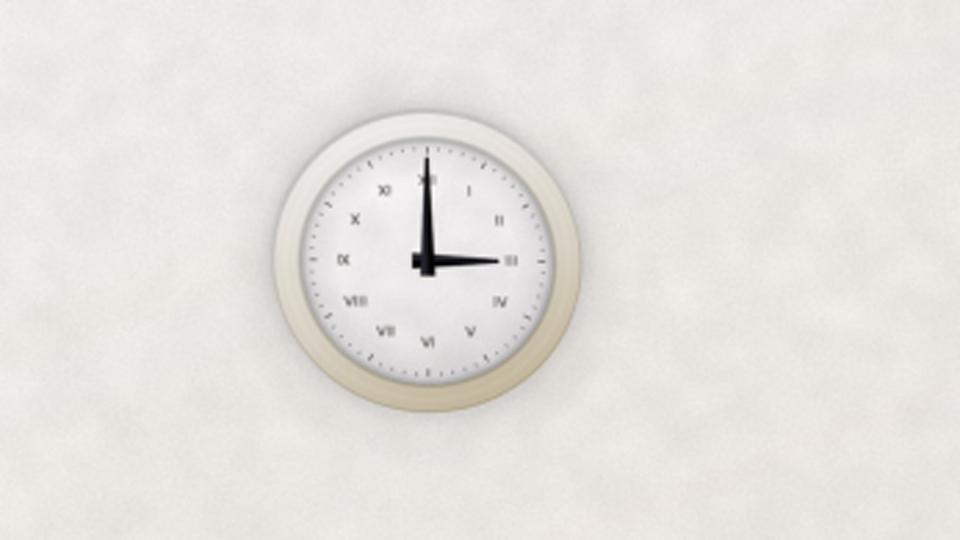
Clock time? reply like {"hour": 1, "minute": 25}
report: {"hour": 3, "minute": 0}
